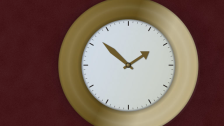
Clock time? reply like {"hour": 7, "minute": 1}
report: {"hour": 1, "minute": 52}
